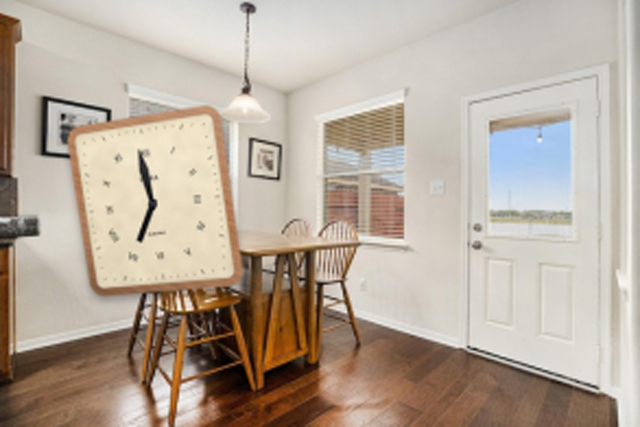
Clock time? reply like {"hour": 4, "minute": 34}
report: {"hour": 6, "minute": 59}
